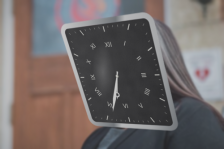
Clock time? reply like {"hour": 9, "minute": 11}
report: {"hour": 6, "minute": 34}
